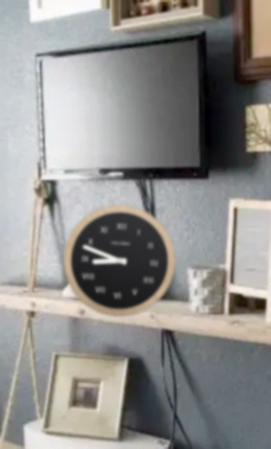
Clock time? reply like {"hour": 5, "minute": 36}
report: {"hour": 8, "minute": 48}
